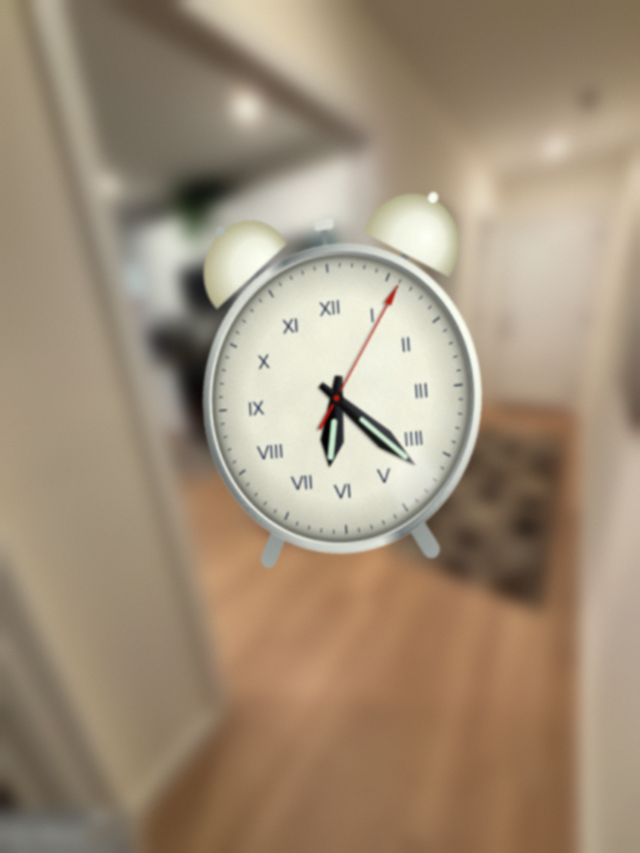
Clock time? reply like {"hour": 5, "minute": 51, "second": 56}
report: {"hour": 6, "minute": 22, "second": 6}
